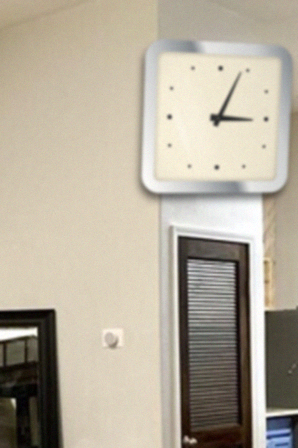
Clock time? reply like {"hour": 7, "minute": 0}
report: {"hour": 3, "minute": 4}
